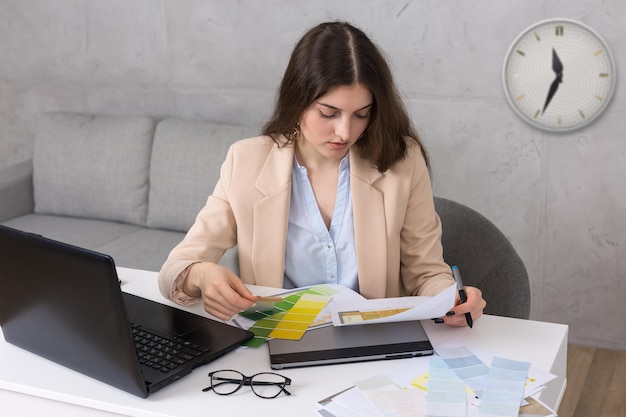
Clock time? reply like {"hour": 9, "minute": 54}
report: {"hour": 11, "minute": 34}
